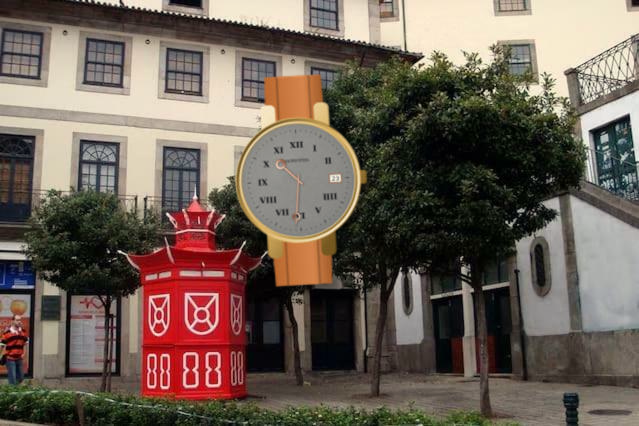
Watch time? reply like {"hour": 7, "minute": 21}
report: {"hour": 10, "minute": 31}
